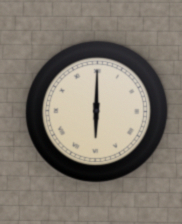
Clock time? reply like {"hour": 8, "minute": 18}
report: {"hour": 6, "minute": 0}
